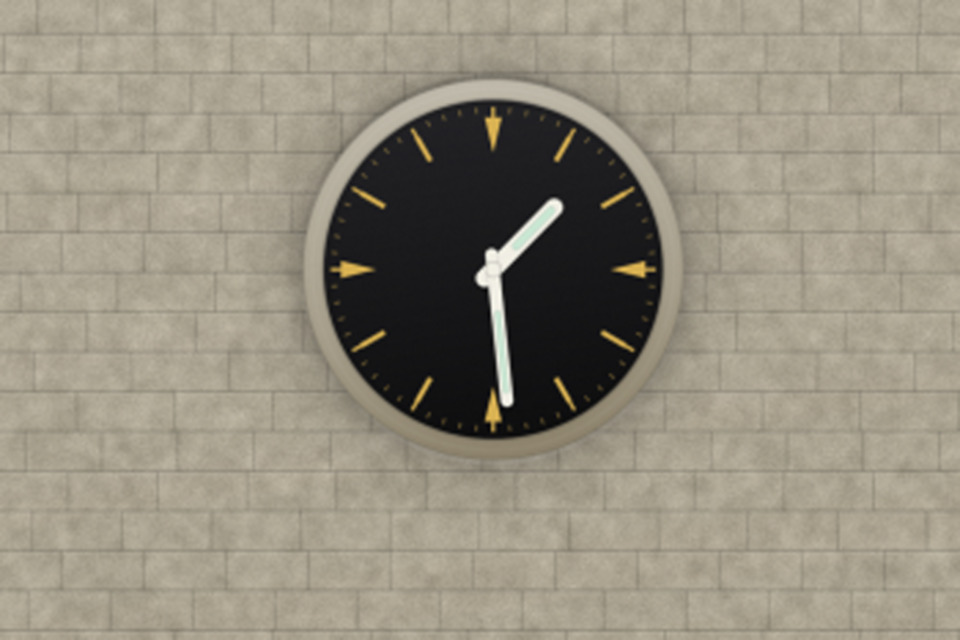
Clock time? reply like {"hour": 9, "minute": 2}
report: {"hour": 1, "minute": 29}
